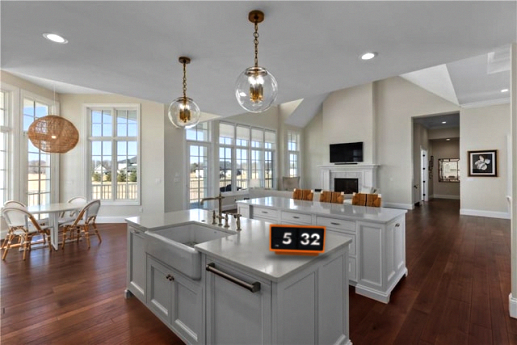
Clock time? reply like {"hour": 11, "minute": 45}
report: {"hour": 5, "minute": 32}
